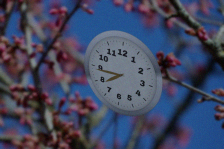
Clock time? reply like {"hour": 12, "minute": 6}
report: {"hour": 7, "minute": 44}
